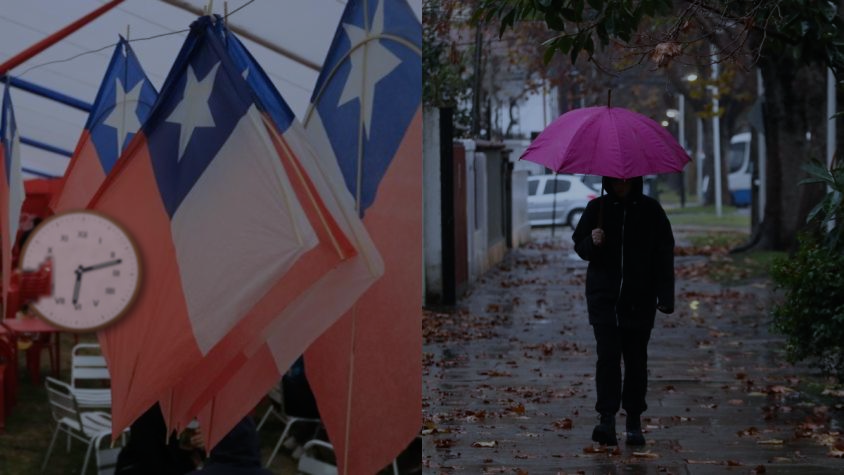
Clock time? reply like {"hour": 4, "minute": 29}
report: {"hour": 6, "minute": 12}
